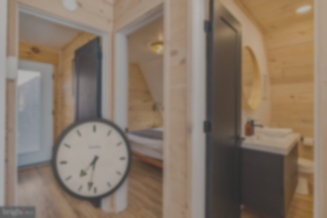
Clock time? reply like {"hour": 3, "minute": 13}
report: {"hour": 7, "minute": 32}
